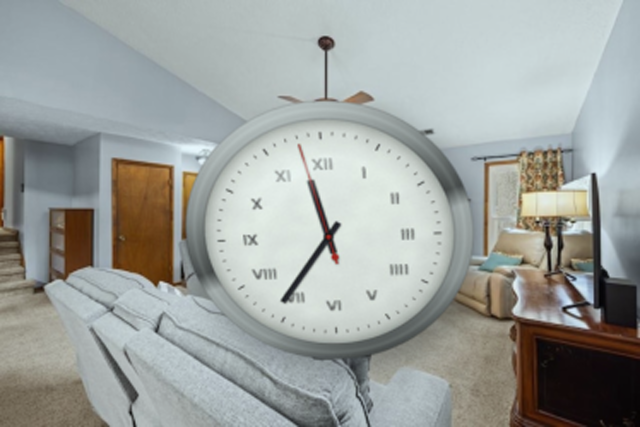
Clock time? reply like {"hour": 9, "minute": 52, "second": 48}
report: {"hour": 11, "minute": 35, "second": 58}
